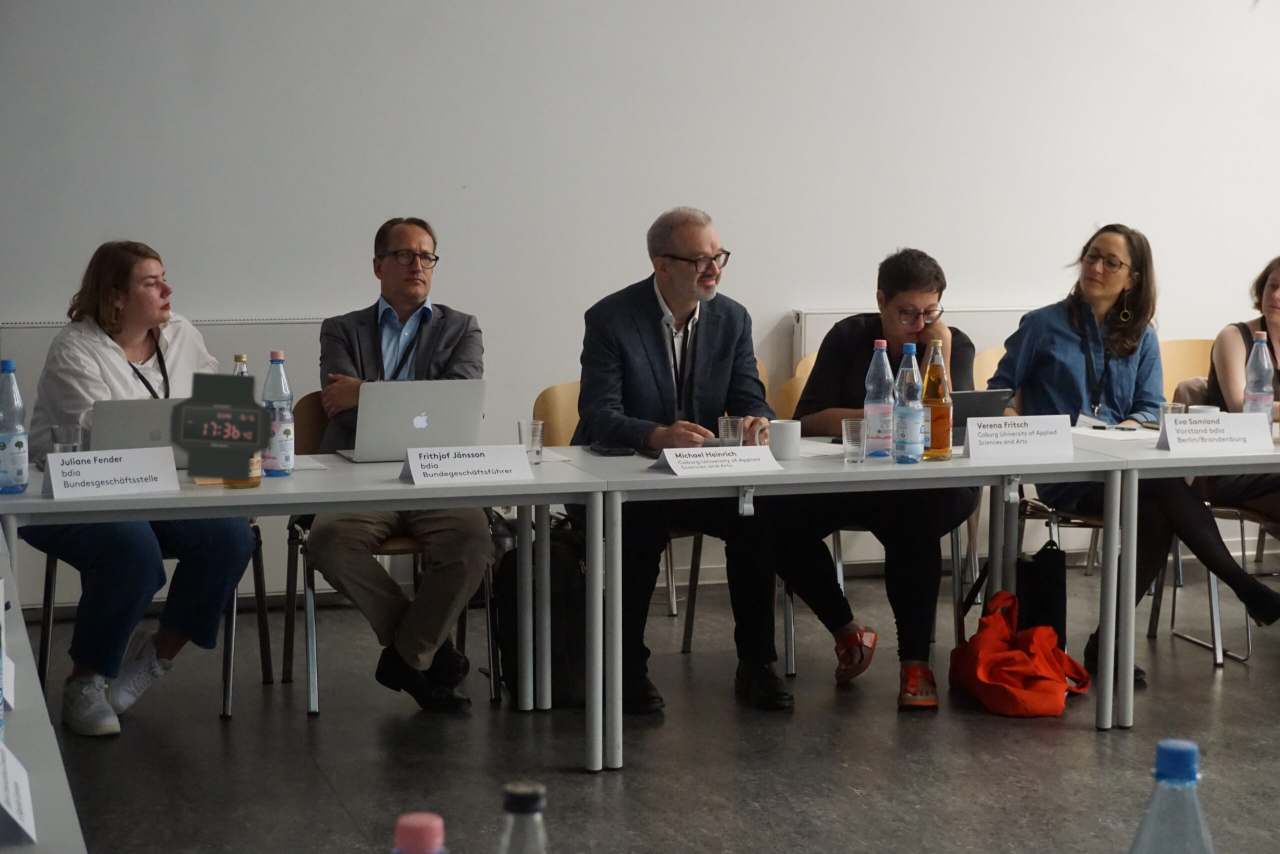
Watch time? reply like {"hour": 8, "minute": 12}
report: {"hour": 17, "minute": 36}
